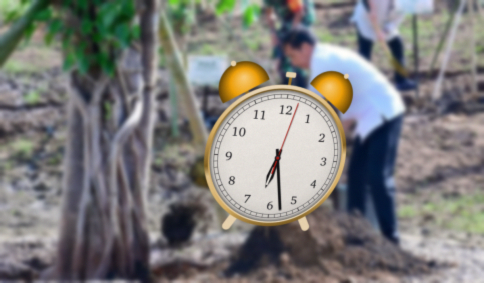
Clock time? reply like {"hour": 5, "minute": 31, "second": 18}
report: {"hour": 6, "minute": 28, "second": 2}
